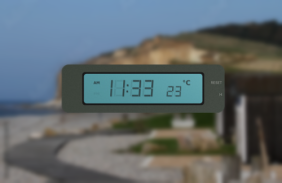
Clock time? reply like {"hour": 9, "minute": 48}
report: {"hour": 11, "minute": 33}
